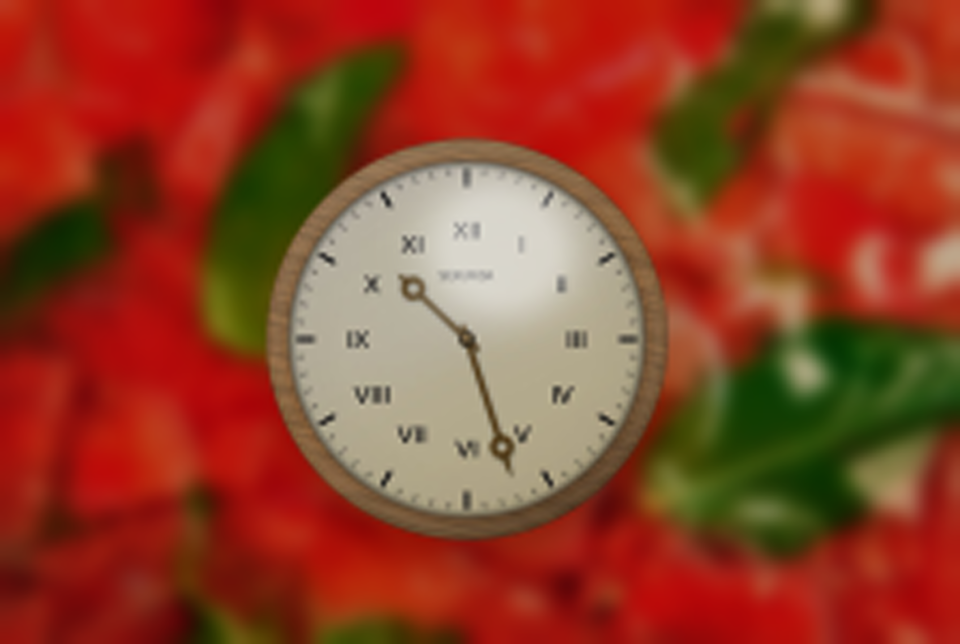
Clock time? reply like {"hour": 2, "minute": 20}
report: {"hour": 10, "minute": 27}
